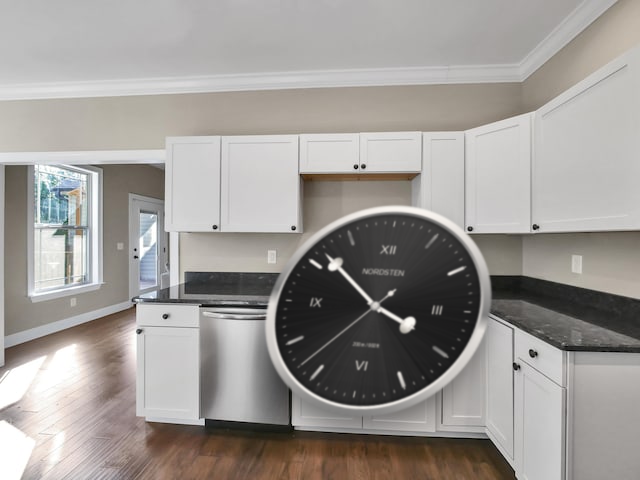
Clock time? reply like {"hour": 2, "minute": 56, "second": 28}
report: {"hour": 3, "minute": 51, "second": 37}
